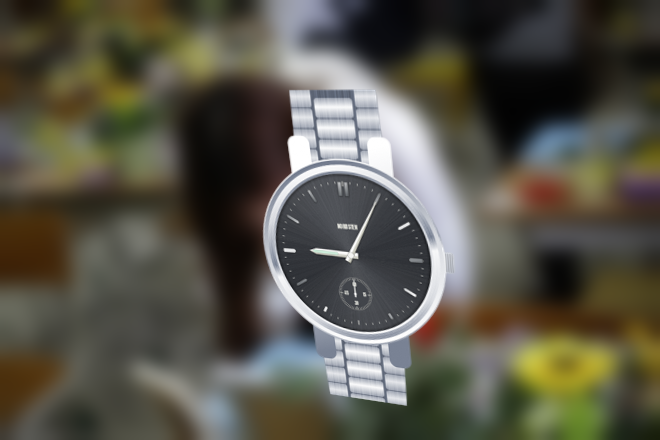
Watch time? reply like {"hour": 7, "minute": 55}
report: {"hour": 9, "minute": 5}
